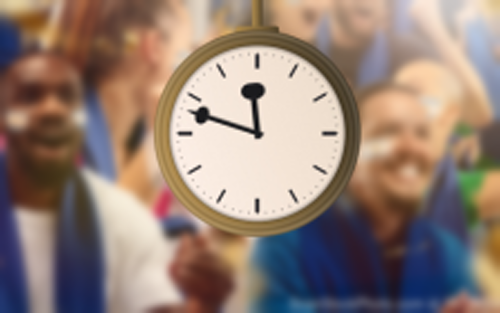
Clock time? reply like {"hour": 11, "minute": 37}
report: {"hour": 11, "minute": 48}
